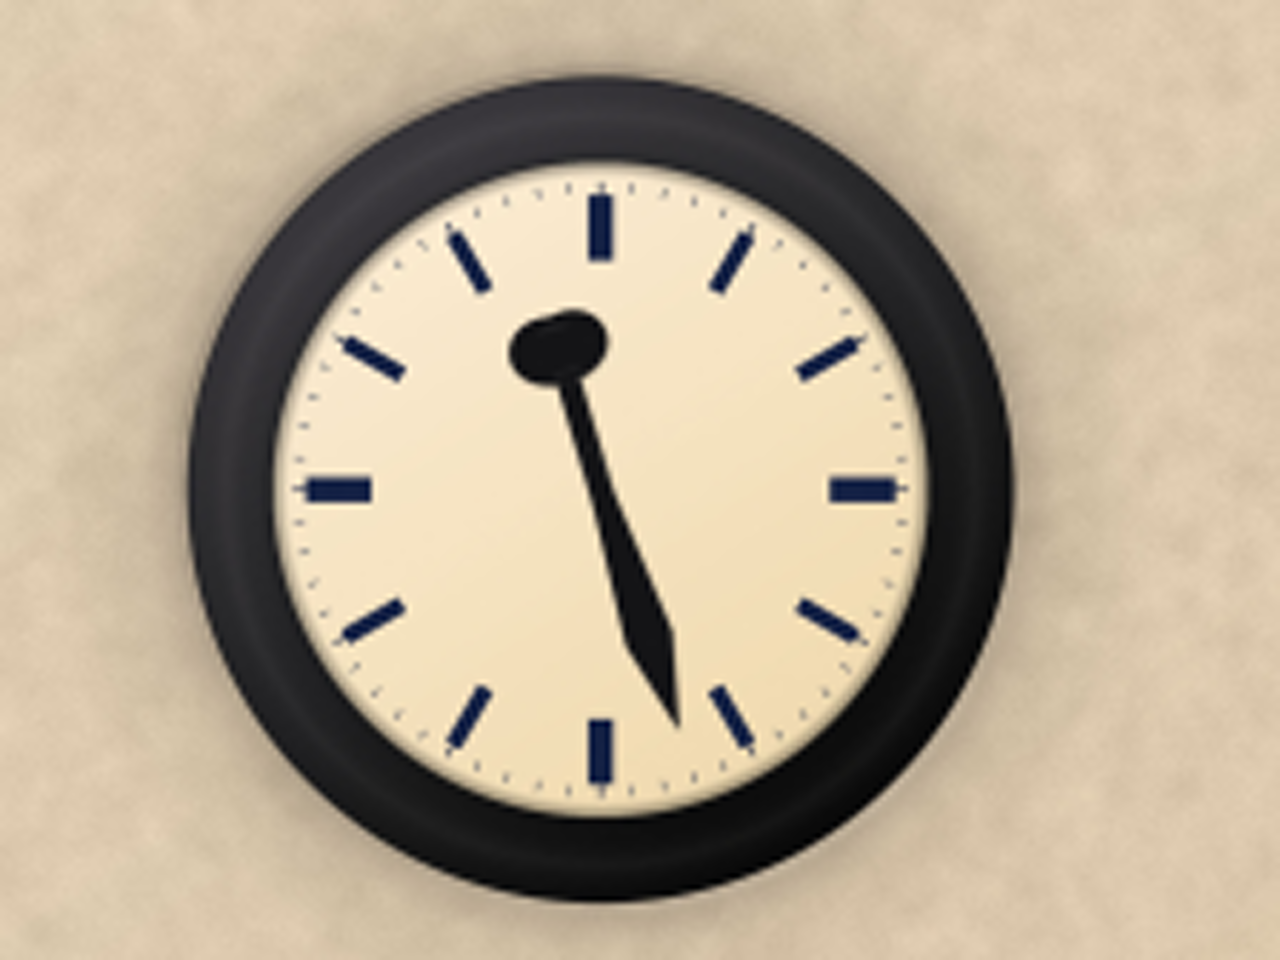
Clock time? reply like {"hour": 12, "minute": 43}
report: {"hour": 11, "minute": 27}
